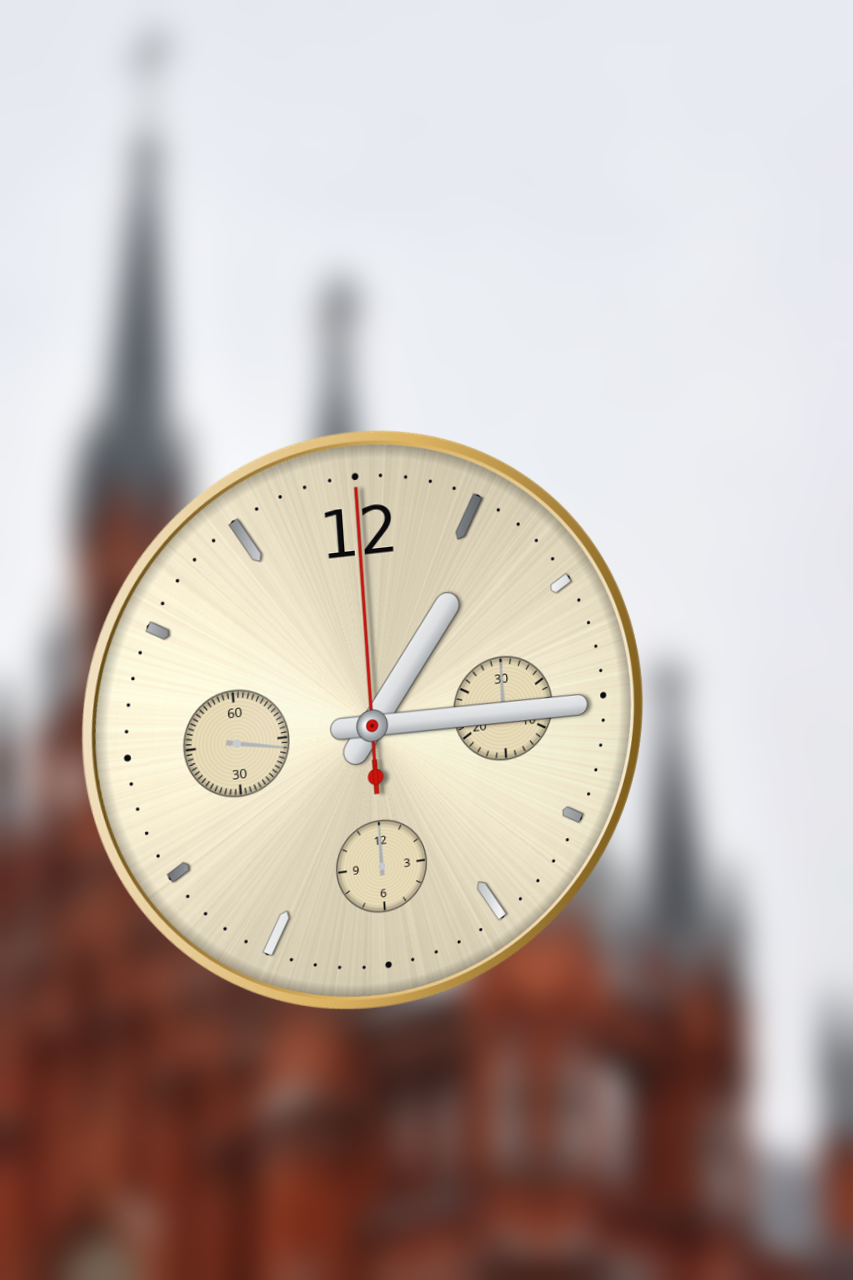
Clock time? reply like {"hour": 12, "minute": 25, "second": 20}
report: {"hour": 1, "minute": 15, "second": 17}
